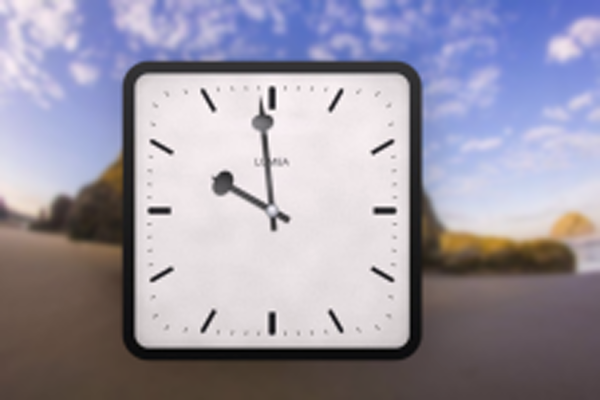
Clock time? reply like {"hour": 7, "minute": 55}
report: {"hour": 9, "minute": 59}
